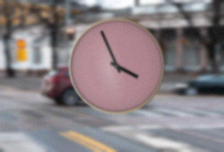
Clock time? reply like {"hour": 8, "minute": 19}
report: {"hour": 3, "minute": 56}
